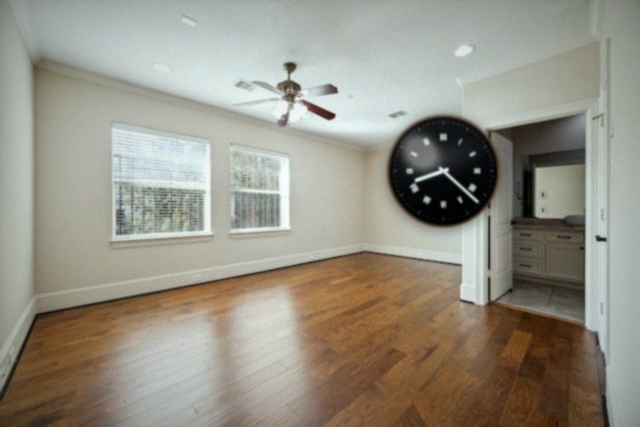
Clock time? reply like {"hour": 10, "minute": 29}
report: {"hour": 8, "minute": 22}
